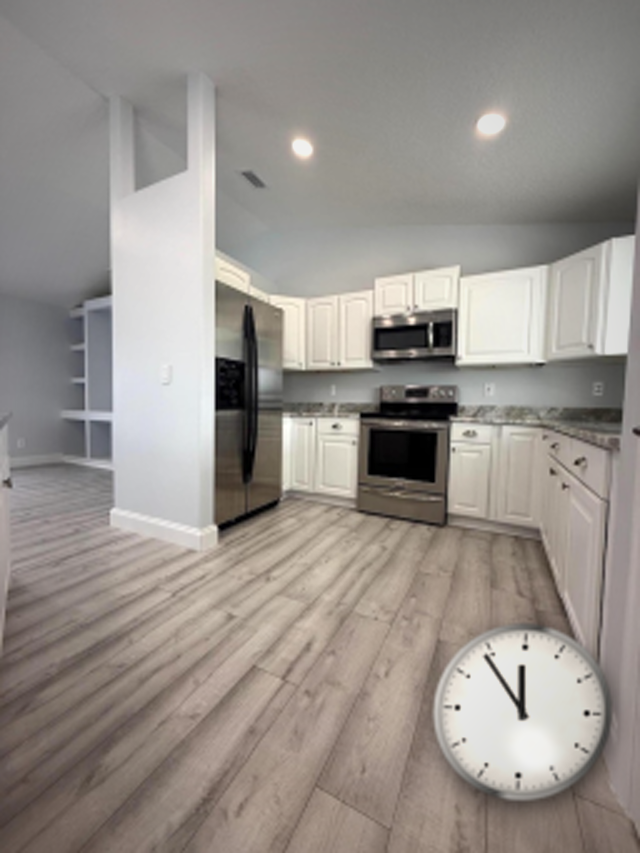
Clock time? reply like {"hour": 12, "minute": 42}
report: {"hour": 11, "minute": 54}
